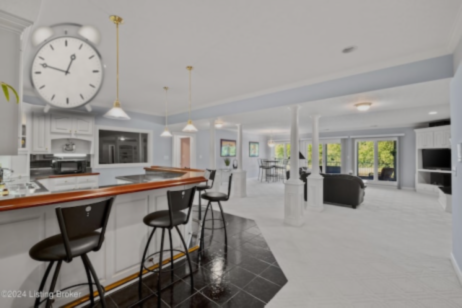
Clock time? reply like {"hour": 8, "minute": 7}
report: {"hour": 12, "minute": 48}
